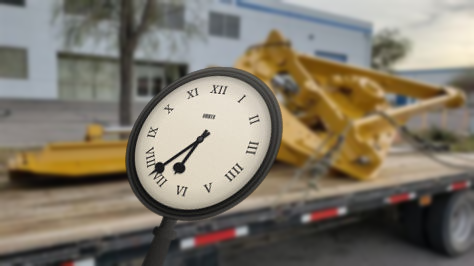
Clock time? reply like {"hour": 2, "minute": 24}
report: {"hour": 6, "minute": 37}
